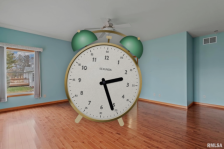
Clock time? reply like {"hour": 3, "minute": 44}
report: {"hour": 2, "minute": 26}
